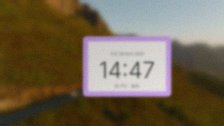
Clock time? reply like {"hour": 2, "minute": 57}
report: {"hour": 14, "minute": 47}
